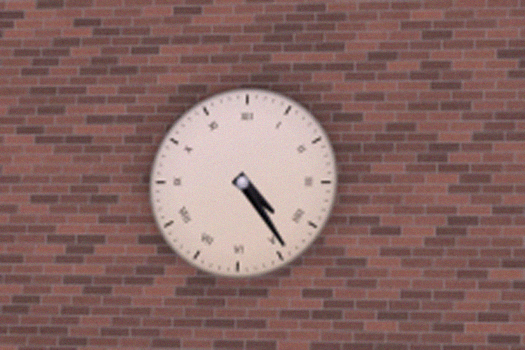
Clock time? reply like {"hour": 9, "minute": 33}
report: {"hour": 4, "minute": 24}
